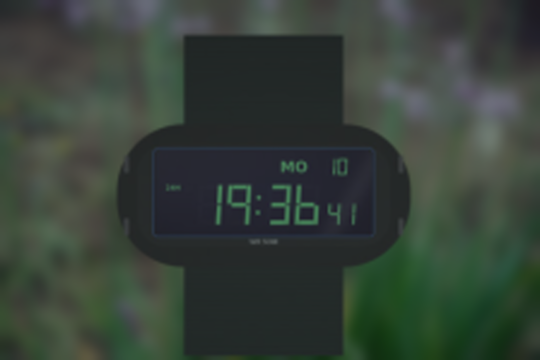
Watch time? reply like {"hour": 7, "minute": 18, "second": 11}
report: {"hour": 19, "minute": 36, "second": 41}
